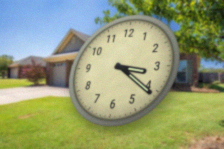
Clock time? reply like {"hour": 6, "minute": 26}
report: {"hour": 3, "minute": 21}
